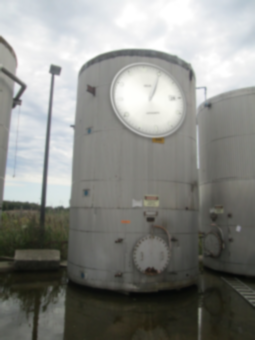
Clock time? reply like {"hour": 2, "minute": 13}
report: {"hour": 1, "minute": 5}
